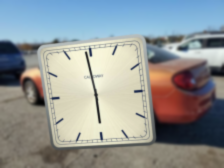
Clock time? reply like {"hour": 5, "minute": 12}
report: {"hour": 5, "minute": 59}
